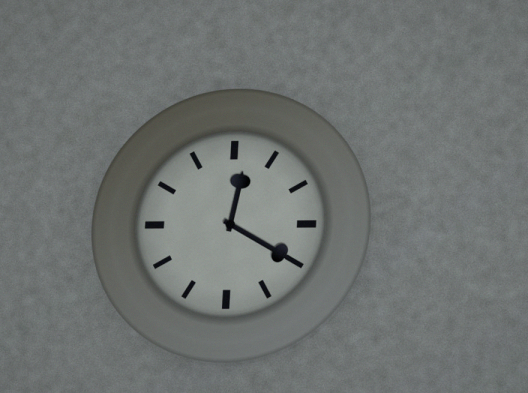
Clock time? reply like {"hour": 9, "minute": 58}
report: {"hour": 12, "minute": 20}
